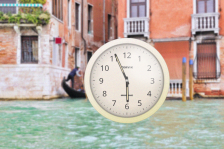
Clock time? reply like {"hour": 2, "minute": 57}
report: {"hour": 5, "minute": 56}
